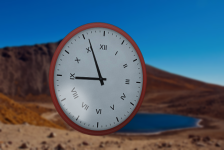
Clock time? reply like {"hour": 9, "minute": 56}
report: {"hour": 8, "minute": 56}
